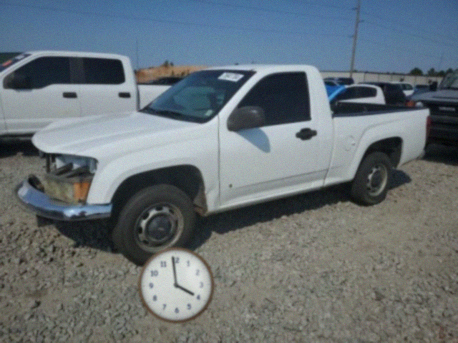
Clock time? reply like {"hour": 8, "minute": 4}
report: {"hour": 3, "minute": 59}
